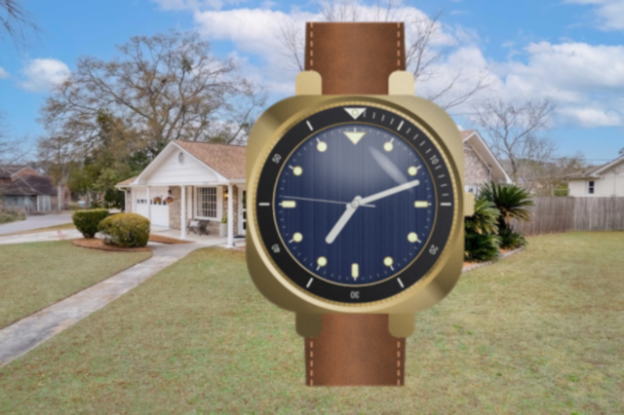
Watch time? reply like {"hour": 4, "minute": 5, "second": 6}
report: {"hour": 7, "minute": 11, "second": 46}
